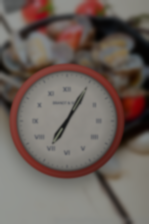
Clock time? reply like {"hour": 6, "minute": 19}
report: {"hour": 7, "minute": 5}
